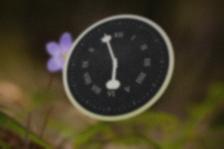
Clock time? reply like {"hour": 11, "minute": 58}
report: {"hour": 5, "minute": 56}
